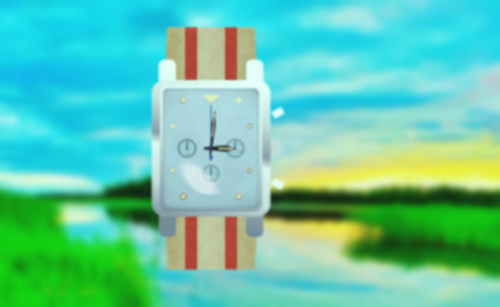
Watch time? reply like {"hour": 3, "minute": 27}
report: {"hour": 3, "minute": 1}
